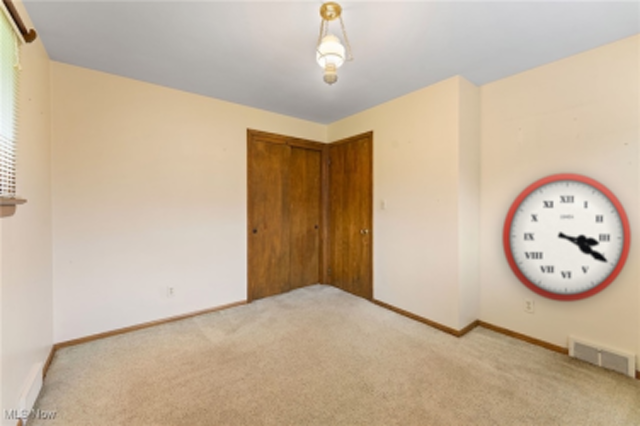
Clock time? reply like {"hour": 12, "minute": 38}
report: {"hour": 3, "minute": 20}
